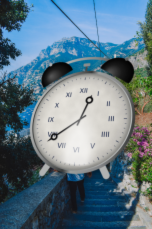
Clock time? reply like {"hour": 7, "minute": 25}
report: {"hour": 12, "minute": 39}
